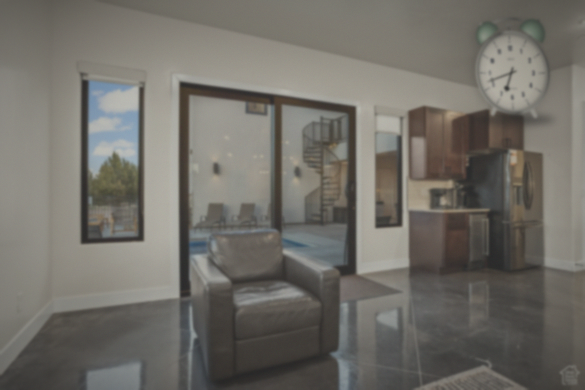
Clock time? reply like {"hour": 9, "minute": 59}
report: {"hour": 6, "minute": 42}
